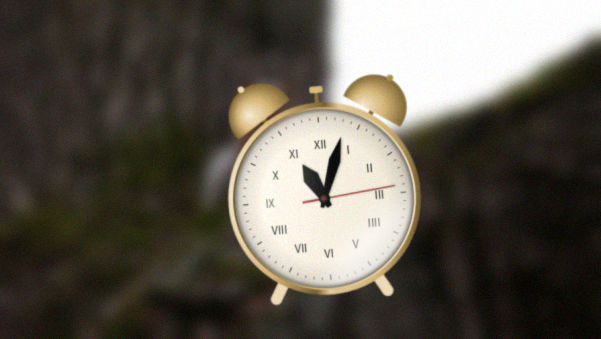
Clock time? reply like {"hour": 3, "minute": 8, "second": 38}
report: {"hour": 11, "minute": 3, "second": 14}
